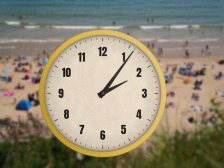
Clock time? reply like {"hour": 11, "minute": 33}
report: {"hour": 2, "minute": 6}
